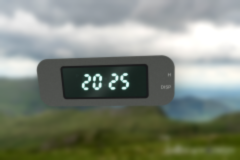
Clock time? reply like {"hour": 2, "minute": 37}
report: {"hour": 20, "minute": 25}
